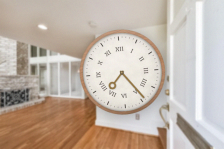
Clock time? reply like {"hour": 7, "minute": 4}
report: {"hour": 7, "minute": 24}
